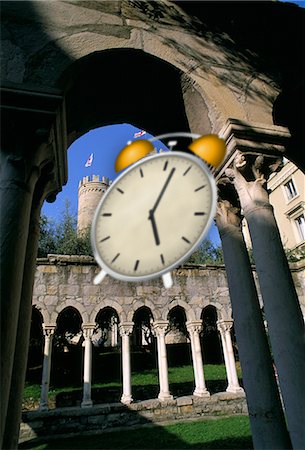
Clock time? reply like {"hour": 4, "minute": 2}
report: {"hour": 5, "minute": 2}
